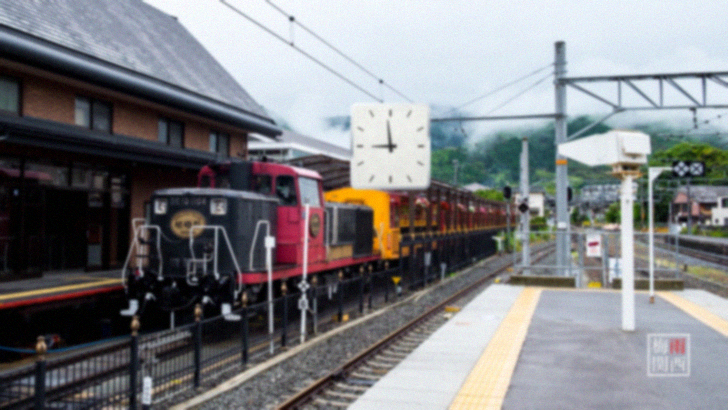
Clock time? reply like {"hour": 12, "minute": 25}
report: {"hour": 8, "minute": 59}
